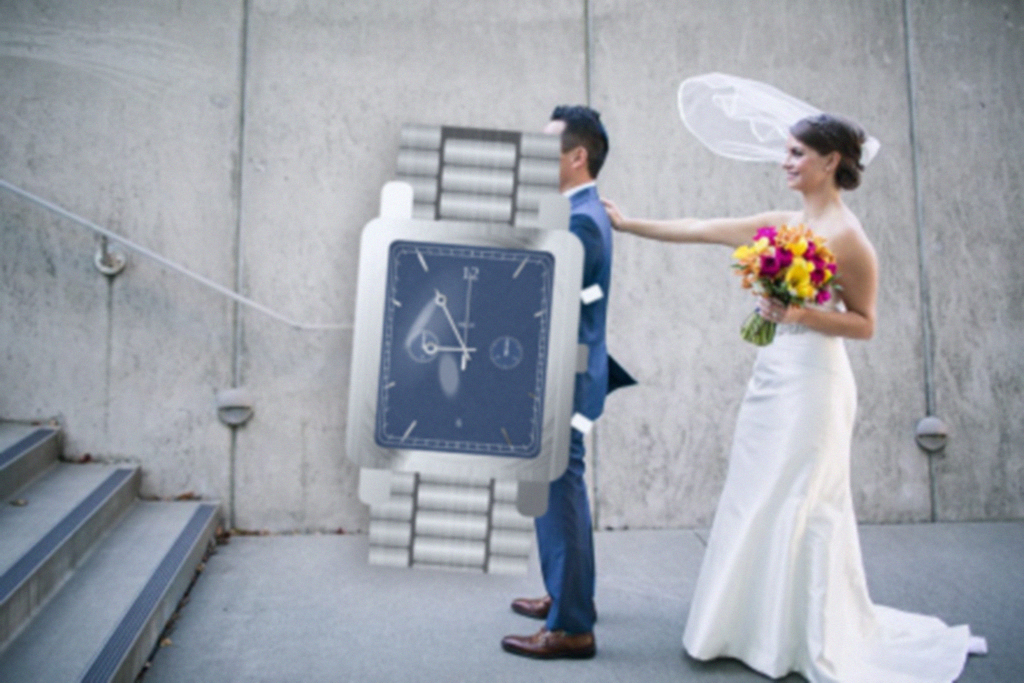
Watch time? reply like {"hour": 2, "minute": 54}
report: {"hour": 8, "minute": 55}
